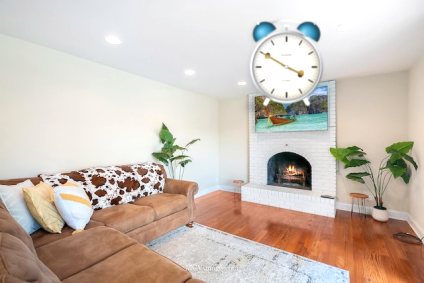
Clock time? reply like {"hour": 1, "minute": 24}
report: {"hour": 3, "minute": 50}
